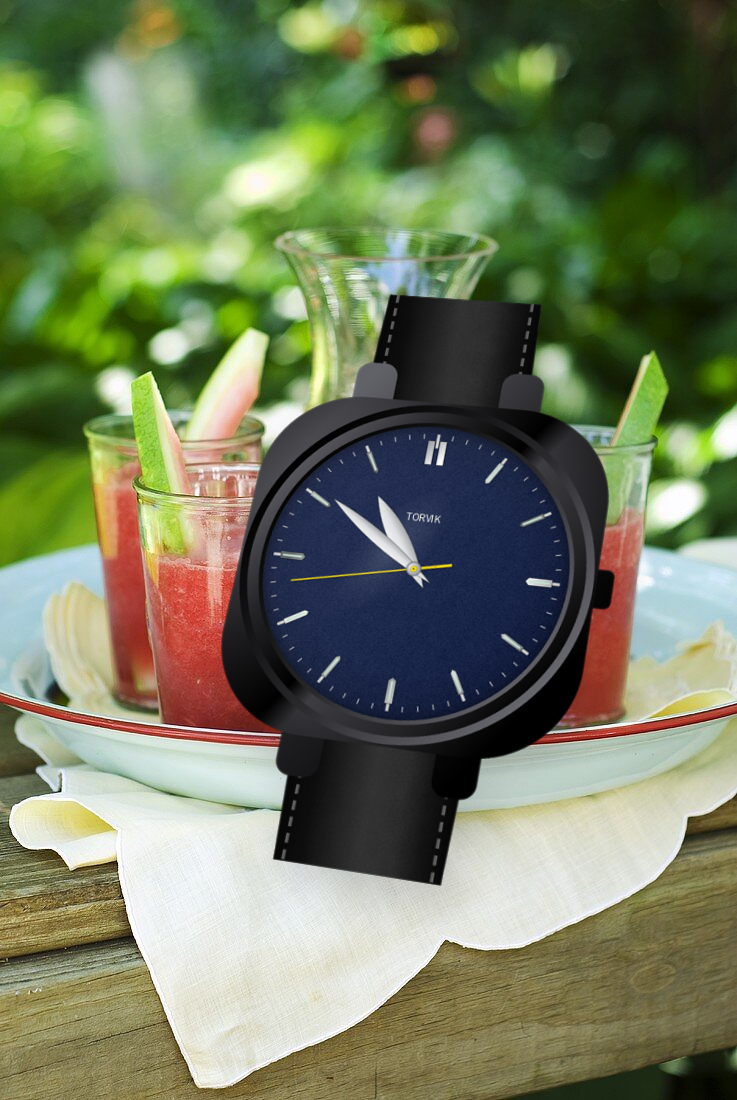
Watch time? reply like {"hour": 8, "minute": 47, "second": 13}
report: {"hour": 10, "minute": 50, "second": 43}
